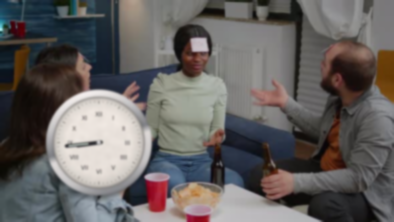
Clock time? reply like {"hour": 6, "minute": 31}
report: {"hour": 8, "minute": 44}
